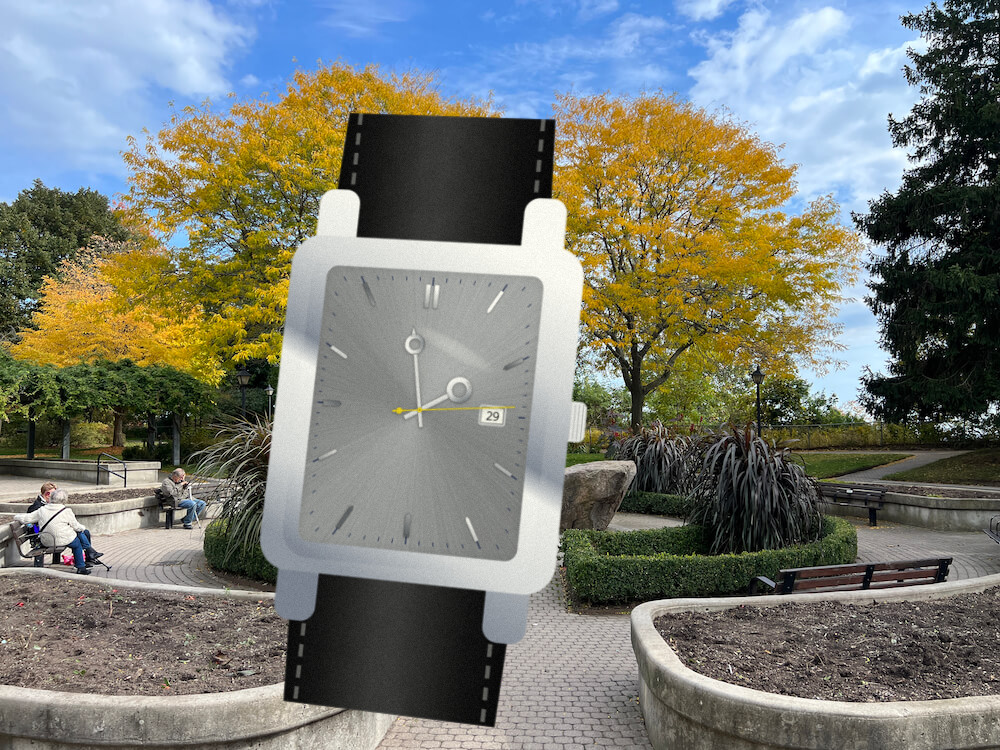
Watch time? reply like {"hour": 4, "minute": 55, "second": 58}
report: {"hour": 1, "minute": 58, "second": 14}
